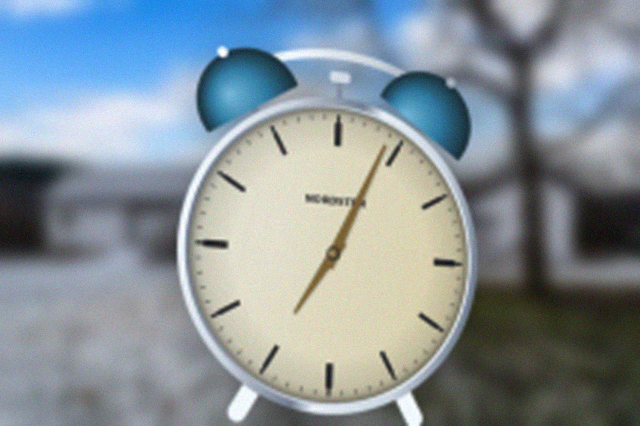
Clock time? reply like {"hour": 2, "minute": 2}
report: {"hour": 7, "minute": 4}
